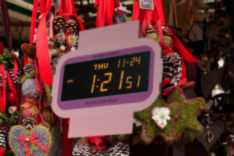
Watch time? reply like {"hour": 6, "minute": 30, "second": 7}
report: {"hour": 1, "minute": 21, "second": 51}
